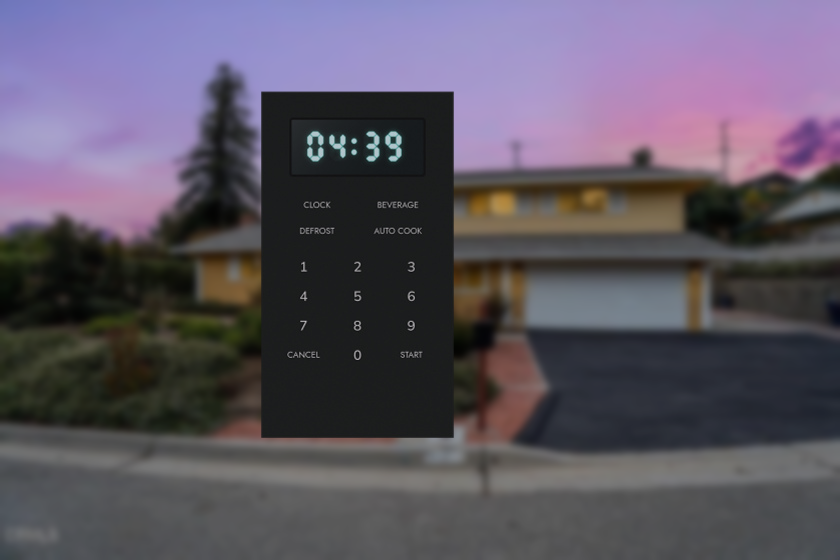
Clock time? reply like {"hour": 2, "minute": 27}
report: {"hour": 4, "minute": 39}
